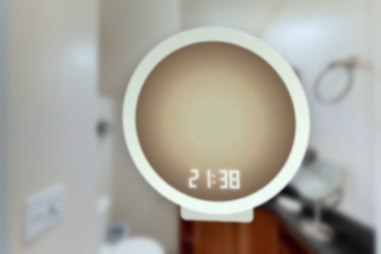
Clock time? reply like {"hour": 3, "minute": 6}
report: {"hour": 21, "minute": 38}
